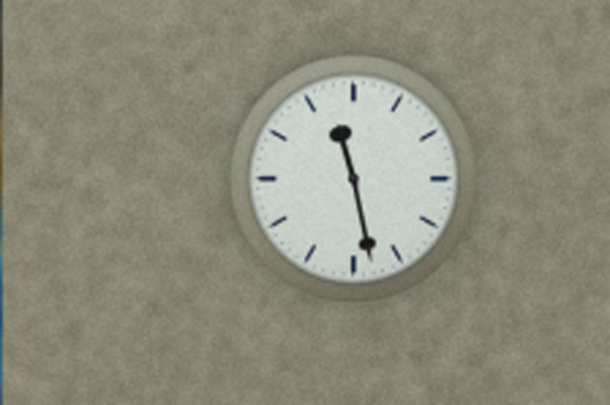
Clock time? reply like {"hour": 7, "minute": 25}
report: {"hour": 11, "minute": 28}
